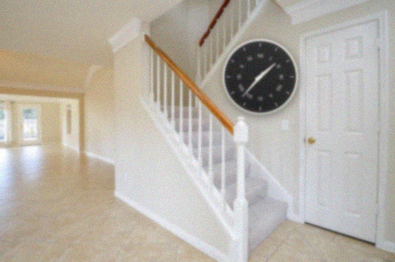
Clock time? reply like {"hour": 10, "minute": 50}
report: {"hour": 1, "minute": 37}
